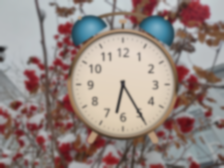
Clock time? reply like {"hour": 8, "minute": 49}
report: {"hour": 6, "minute": 25}
